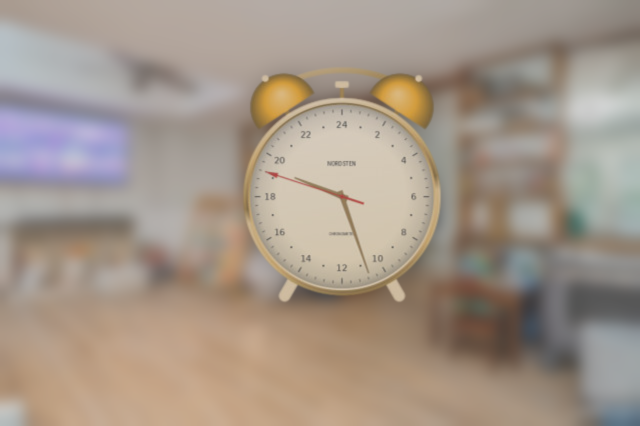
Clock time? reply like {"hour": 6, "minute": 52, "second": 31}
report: {"hour": 19, "minute": 26, "second": 48}
